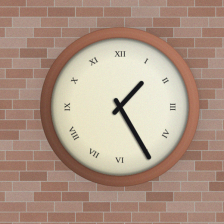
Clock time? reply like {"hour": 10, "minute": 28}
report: {"hour": 1, "minute": 25}
